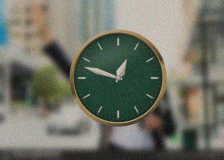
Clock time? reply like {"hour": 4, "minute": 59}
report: {"hour": 12, "minute": 48}
